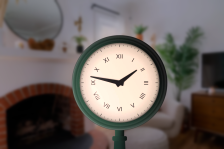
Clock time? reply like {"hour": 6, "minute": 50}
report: {"hour": 1, "minute": 47}
